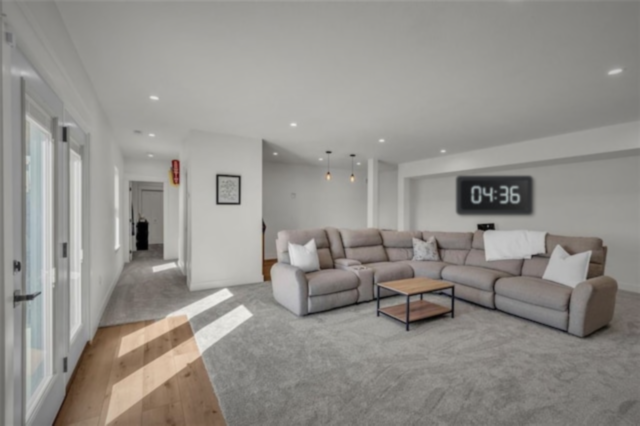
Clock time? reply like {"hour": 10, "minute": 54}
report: {"hour": 4, "minute": 36}
